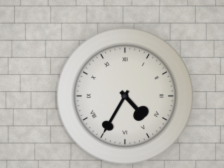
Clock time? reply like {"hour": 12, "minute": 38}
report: {"hour": 4, "minute": 35}
